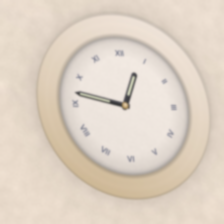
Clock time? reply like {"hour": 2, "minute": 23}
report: {"hour": 12, "minute": 47}
